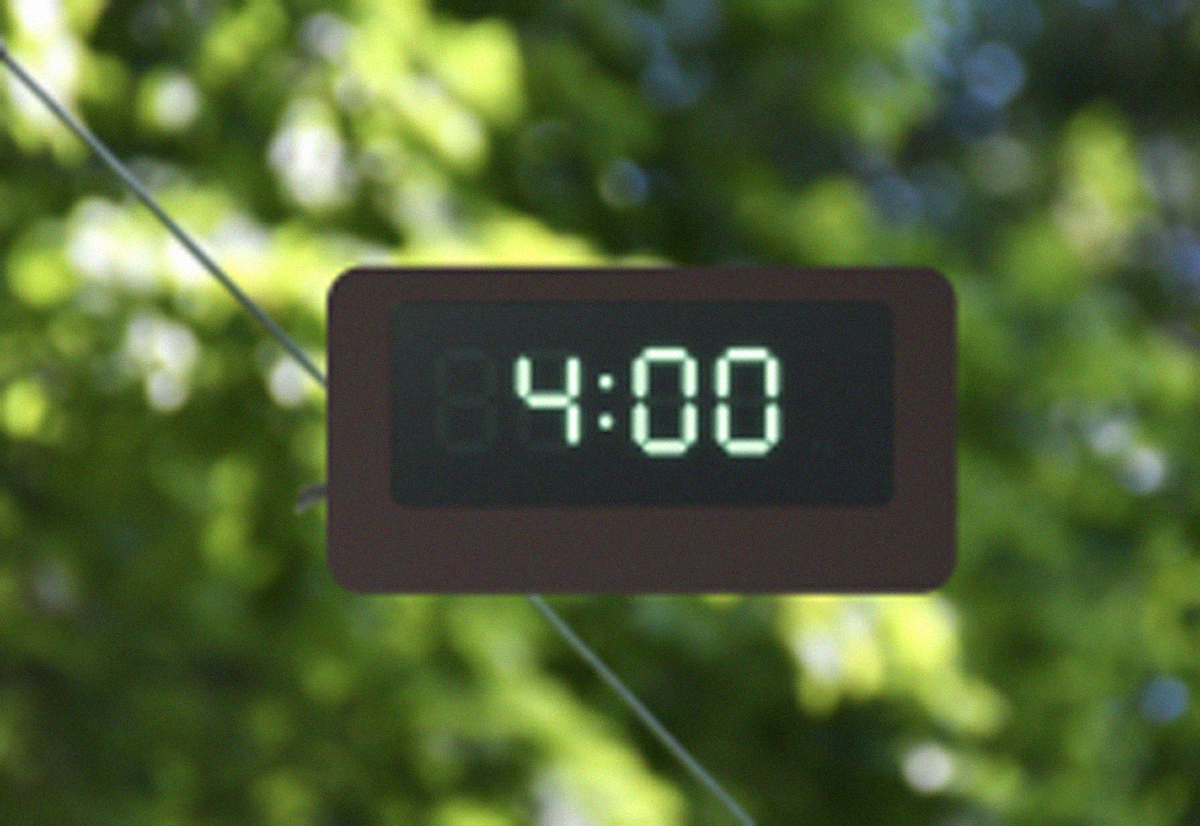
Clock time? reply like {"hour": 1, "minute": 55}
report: {"hour": 4, "minute": 0}
